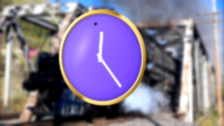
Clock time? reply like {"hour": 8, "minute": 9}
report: {"hour": 12, "minute": 25}
